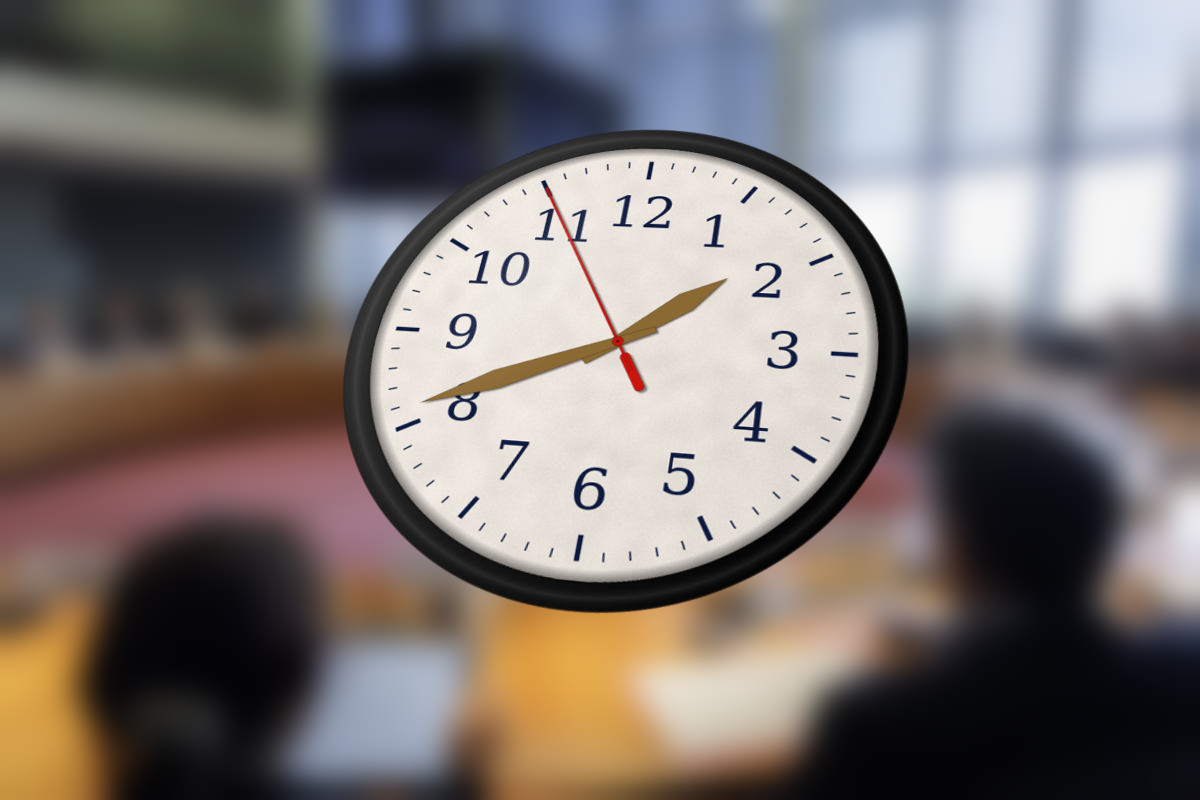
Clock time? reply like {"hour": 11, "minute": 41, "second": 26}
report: {"hour": 1, "minute": 40, "second": 55}
